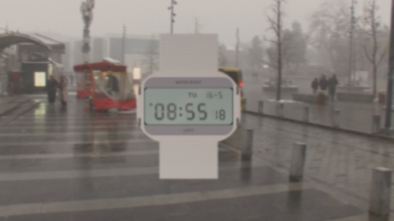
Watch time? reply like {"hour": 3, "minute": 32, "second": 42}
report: {"hour": 8, "minute": 55, "second": 18}
